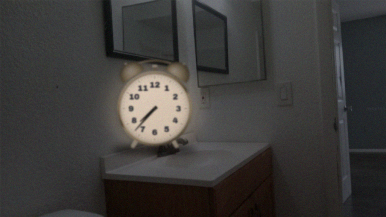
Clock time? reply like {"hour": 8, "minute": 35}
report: {"hour": 7, "minute": 37}
